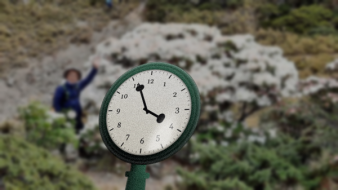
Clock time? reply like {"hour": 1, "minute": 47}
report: {"hour": 3, "minute": 56}
